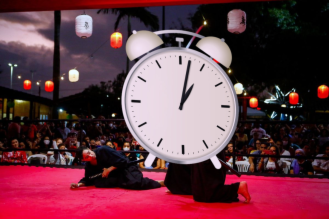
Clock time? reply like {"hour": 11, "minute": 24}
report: {"hour": 1, "minute": 2}
